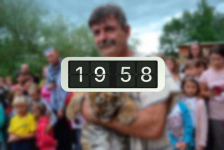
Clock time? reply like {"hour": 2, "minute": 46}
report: {"hour": 19, "minute": 58}
